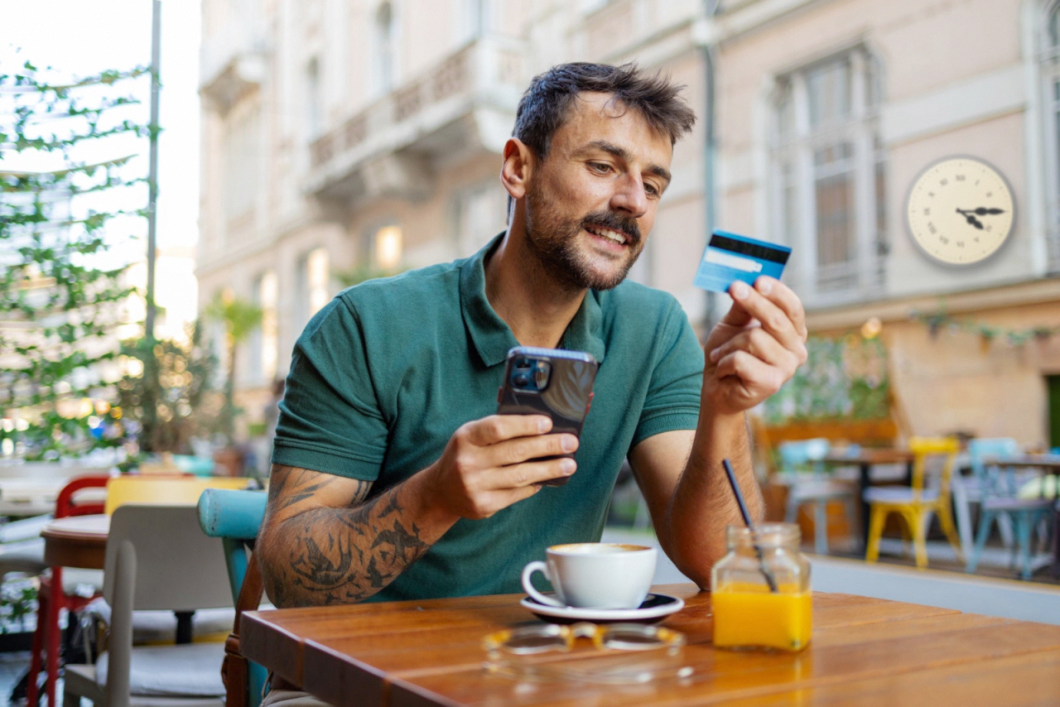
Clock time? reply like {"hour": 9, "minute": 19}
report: {"hour": 4, "minute": 15}
